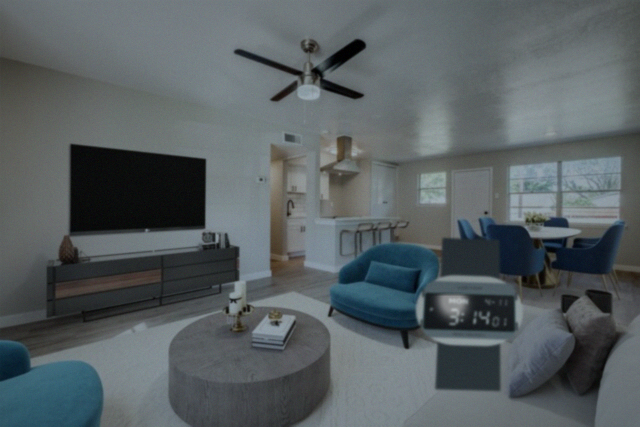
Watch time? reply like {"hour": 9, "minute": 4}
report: {"hour": 3, "minute": 14}
